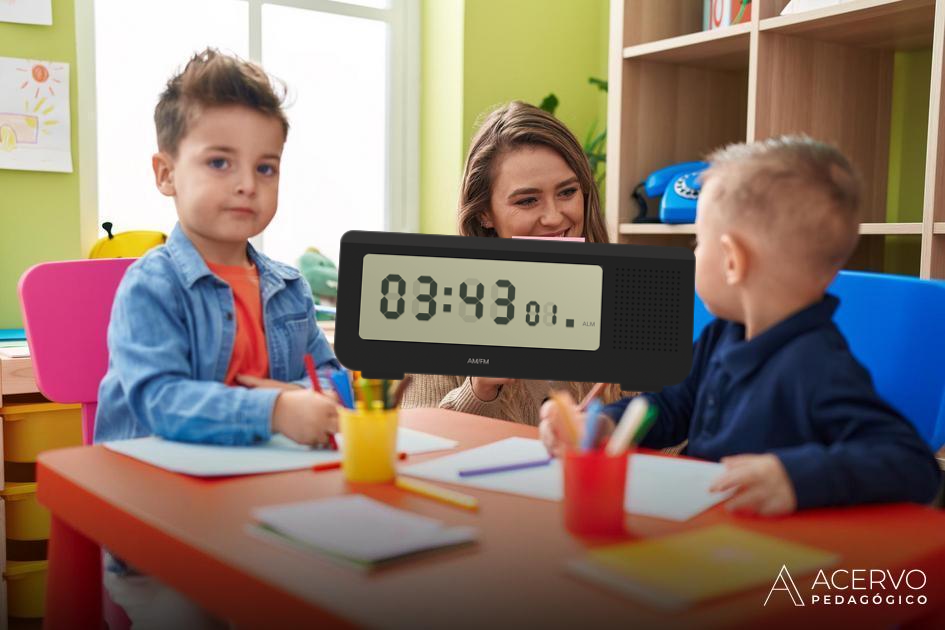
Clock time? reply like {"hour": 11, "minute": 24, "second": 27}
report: {"hour": 3, "minute": 43, "second": 1}
